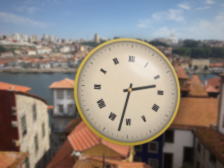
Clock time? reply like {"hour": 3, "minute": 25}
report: {"hour": 2, "minute": 32}
